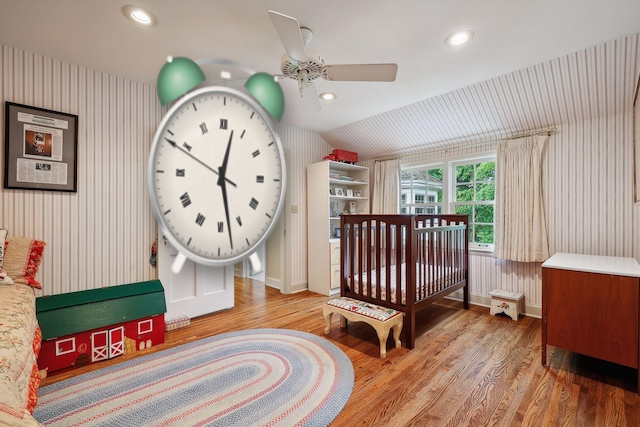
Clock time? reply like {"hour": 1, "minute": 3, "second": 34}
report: {"hour": 12, "minute": 27, "second": 49}
